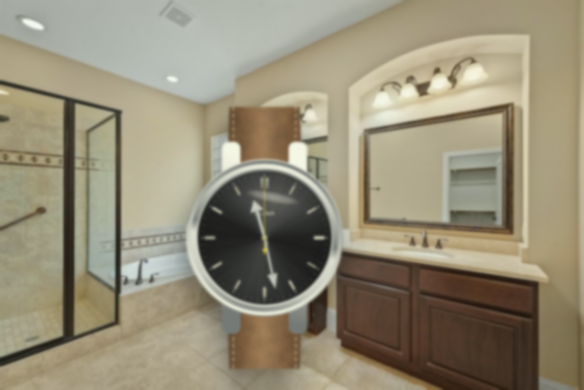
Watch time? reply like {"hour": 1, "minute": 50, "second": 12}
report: {"hour": 11, "minute": 28, "second": 0}
